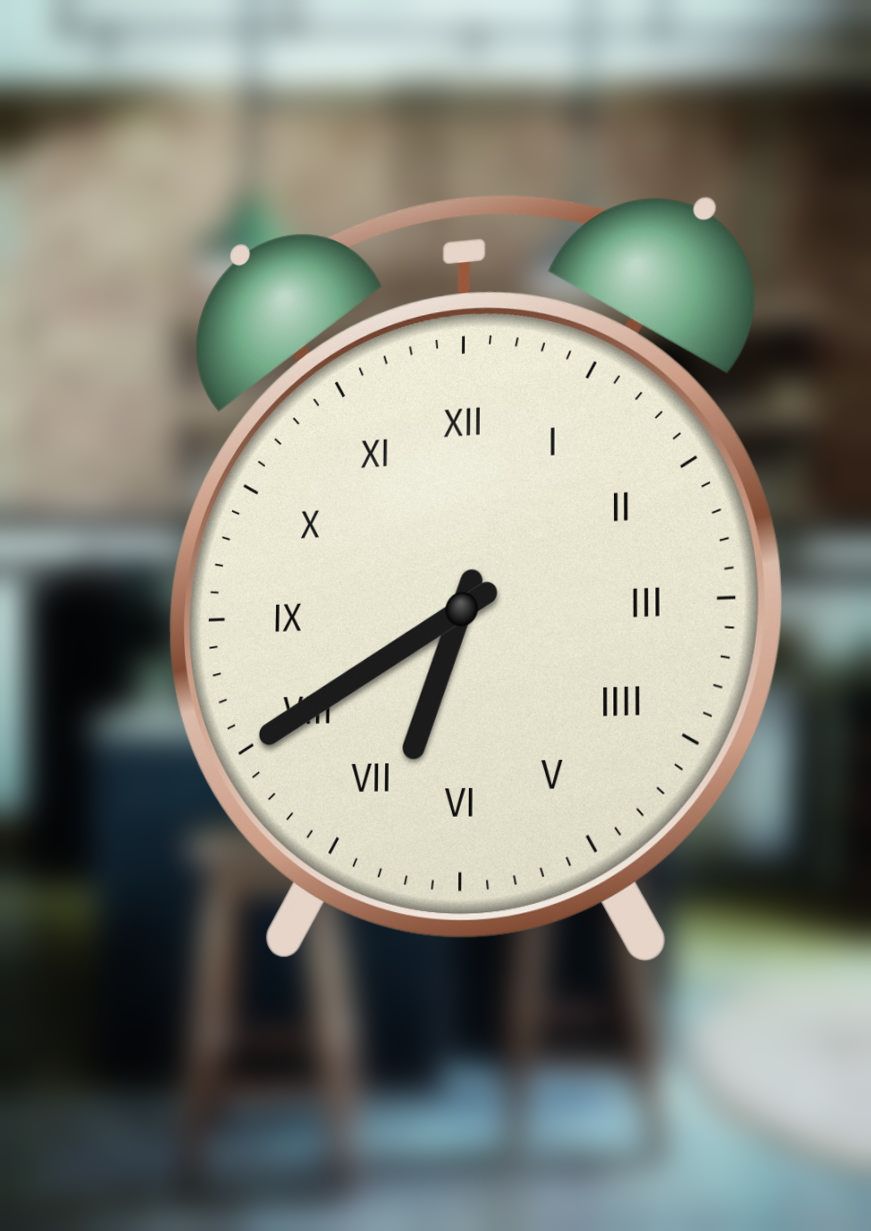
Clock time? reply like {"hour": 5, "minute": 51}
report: {"hour": 6, "minute": 40}
